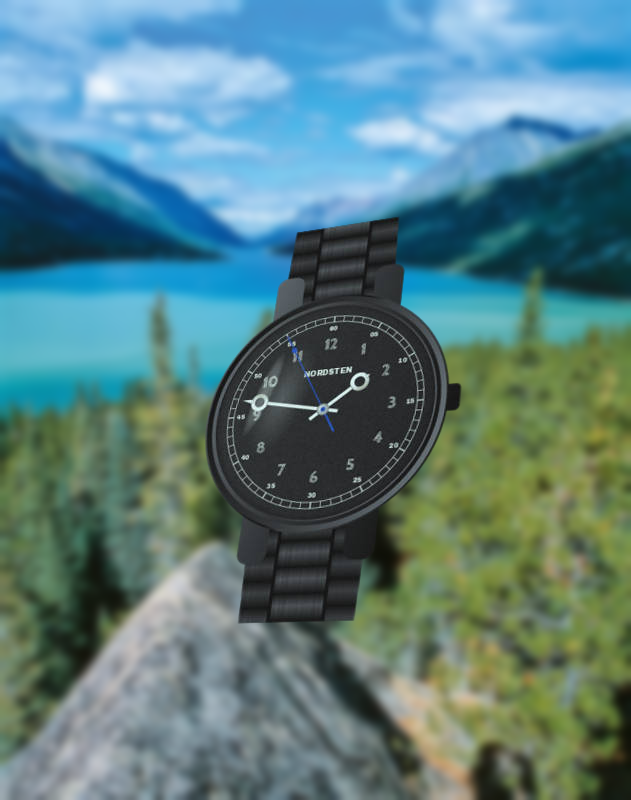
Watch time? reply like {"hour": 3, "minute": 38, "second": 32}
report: {"hour": 1, "minute": 46, "second": 55}
